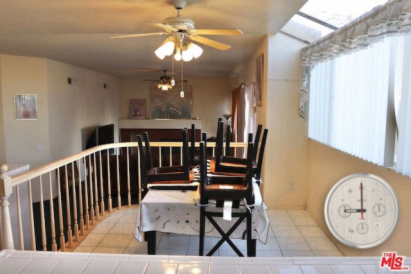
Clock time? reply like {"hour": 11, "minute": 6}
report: {"hour": 9, "minute": 0}
